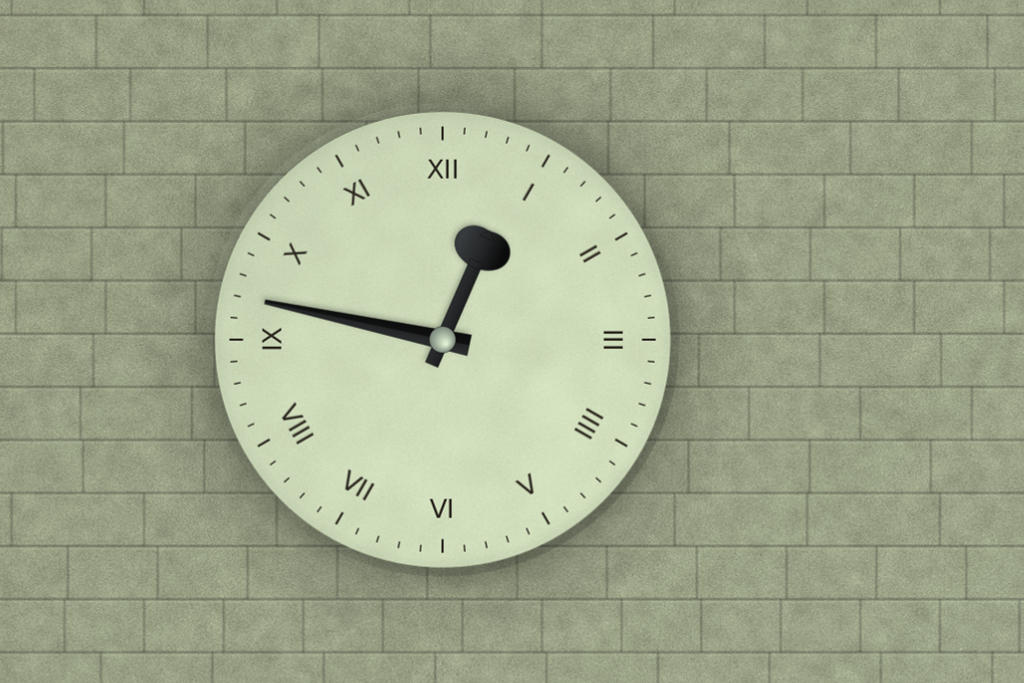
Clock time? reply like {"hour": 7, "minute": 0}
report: {"hour": 12, "minute": 47}
